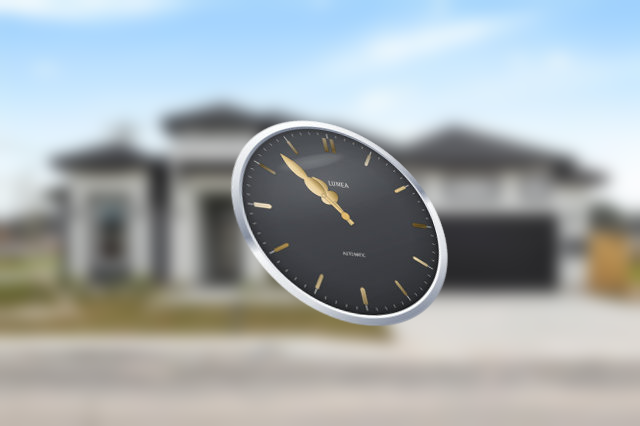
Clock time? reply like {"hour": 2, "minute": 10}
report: {"hour": 10, "minute": 53}
